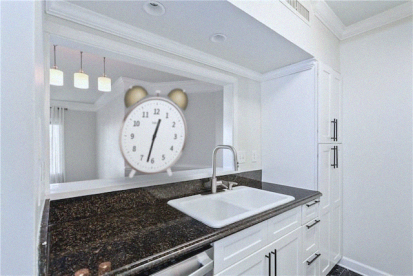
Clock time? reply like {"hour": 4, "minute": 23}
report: {"hour": 12, "minute": 32}
